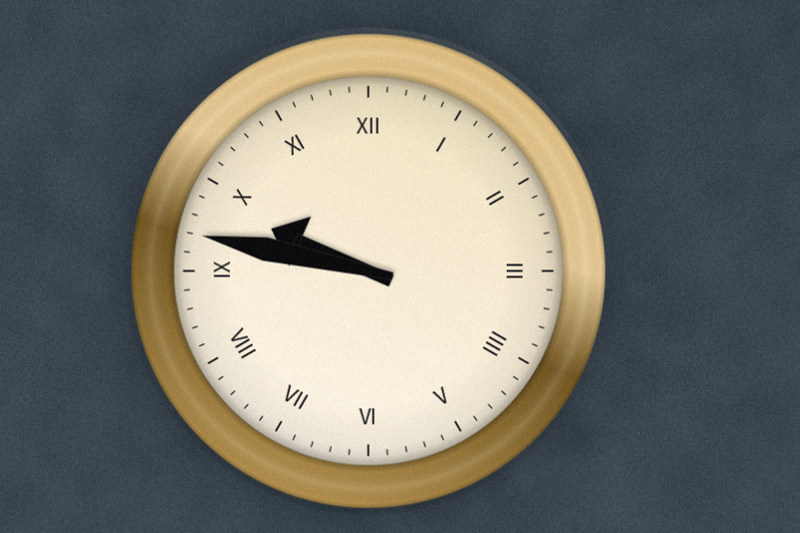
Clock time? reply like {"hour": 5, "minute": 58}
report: {"hour": 9, "minute": 47}
